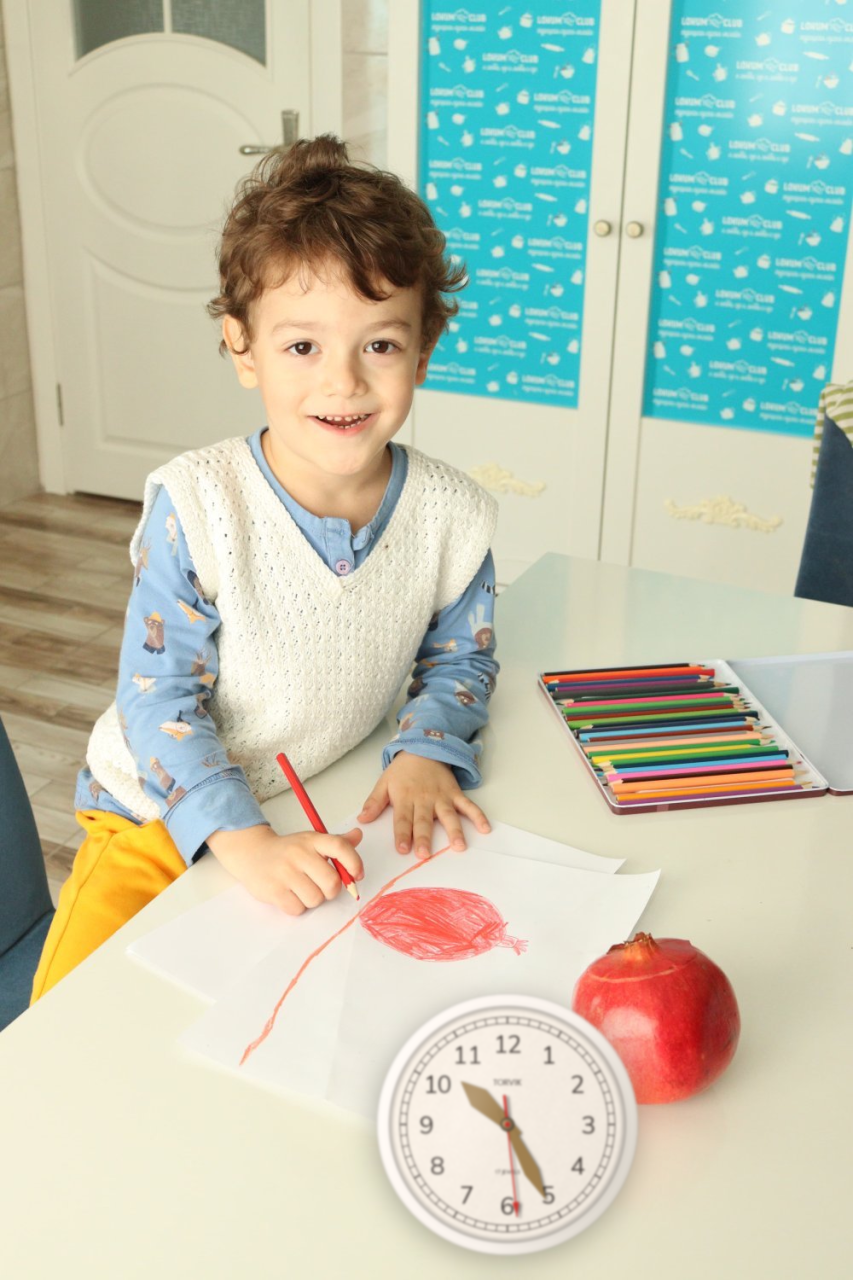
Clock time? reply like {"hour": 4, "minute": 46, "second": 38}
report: {"hour": 10, "minute": 25, "second": 29}
